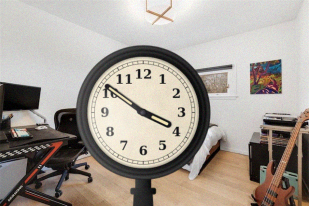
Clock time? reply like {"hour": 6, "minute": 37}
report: {"hour": 3, "minute": 51}
